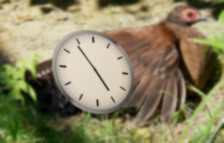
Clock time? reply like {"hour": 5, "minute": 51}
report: {"hour": 4, "minute": 54}
